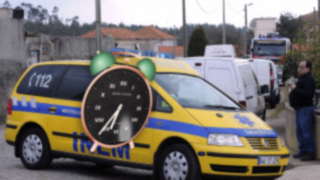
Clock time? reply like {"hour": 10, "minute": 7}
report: {"hour": 6, "minute": 36}
